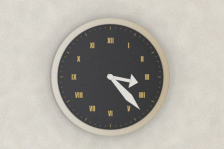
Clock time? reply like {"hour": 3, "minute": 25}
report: {"hour": 3, "minute": 23}
